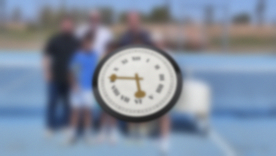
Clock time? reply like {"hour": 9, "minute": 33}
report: {"hour": 5, "minute": 46}
